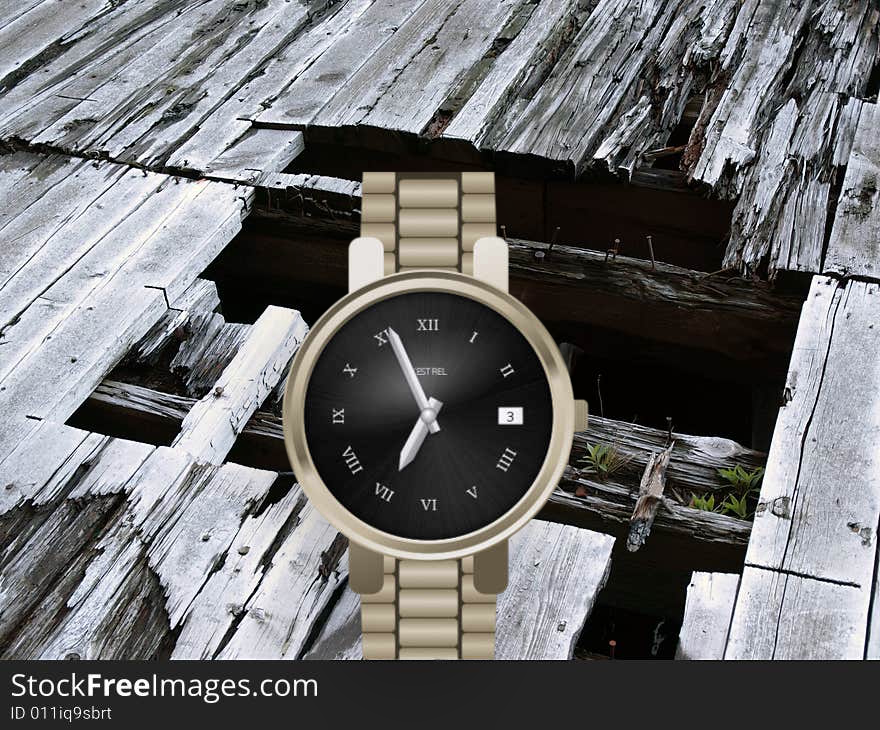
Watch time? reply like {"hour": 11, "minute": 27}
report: {"hour": 6, "minute": 56}
